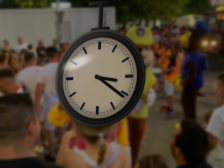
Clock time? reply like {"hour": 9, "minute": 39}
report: {"hour": 3, "minute": 21}
